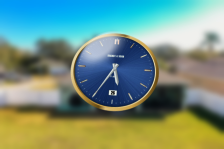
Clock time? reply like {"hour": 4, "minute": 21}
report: {"hour": 5, "minute": 35}
